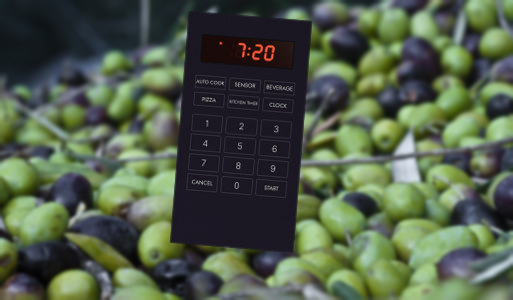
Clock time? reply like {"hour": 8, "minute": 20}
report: {"hour": 7, "minute": 20}
